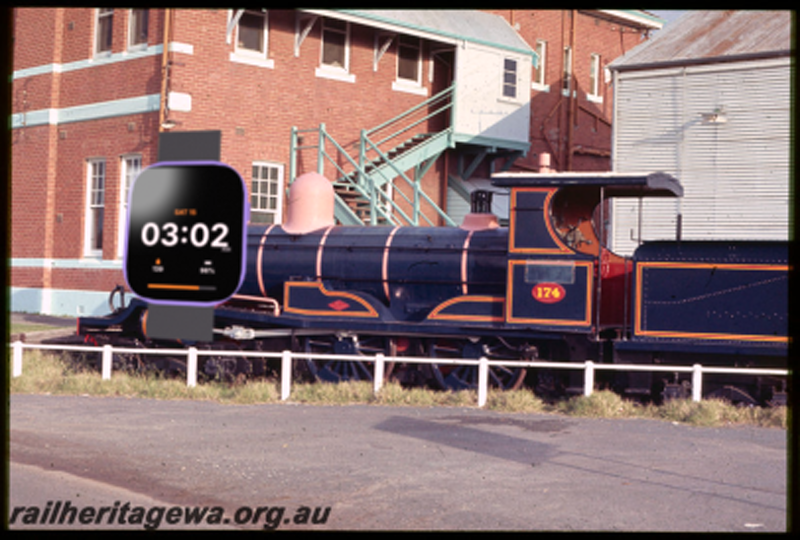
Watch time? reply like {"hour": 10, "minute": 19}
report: {"hour": 3, "minute": 2}
